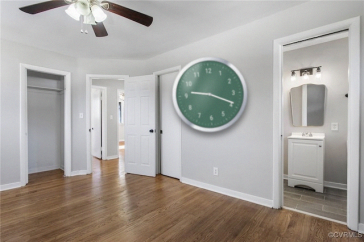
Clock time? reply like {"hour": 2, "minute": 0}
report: {"hour": 9, "minute": 19}
